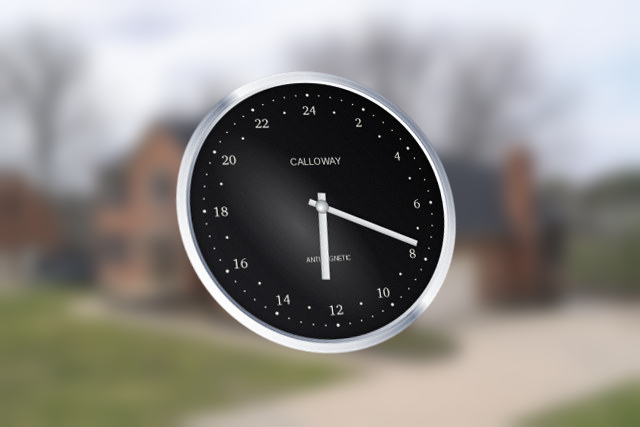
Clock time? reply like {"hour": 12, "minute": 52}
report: {"hour": 12, "minute": 19}
